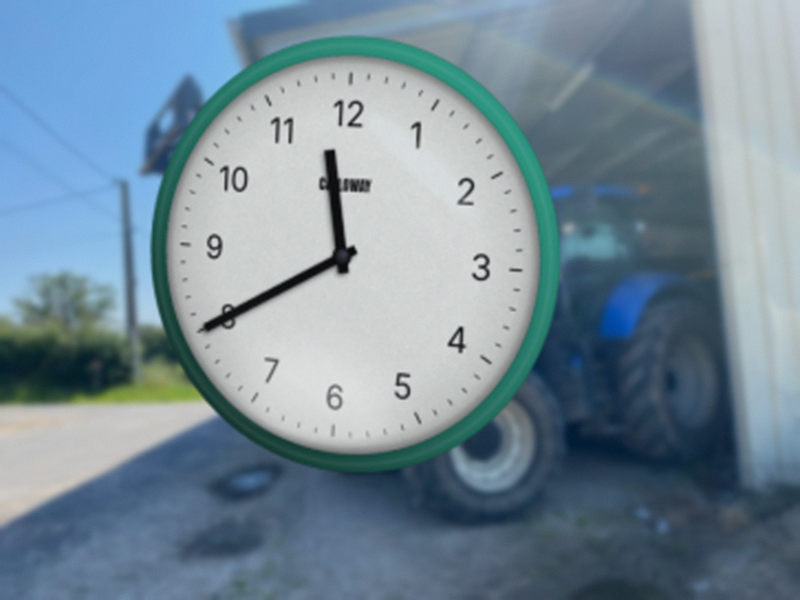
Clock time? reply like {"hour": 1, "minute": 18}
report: {"hour": 11, "minute": 40}
